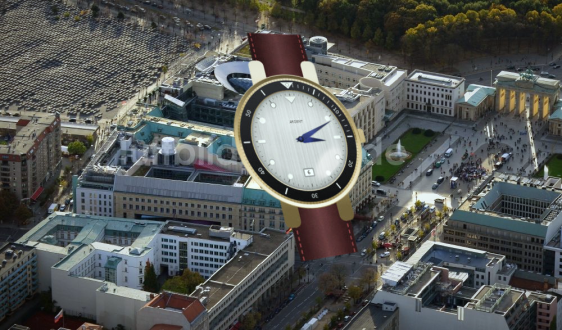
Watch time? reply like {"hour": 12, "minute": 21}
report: {"hour": 3, "minute": 11}
